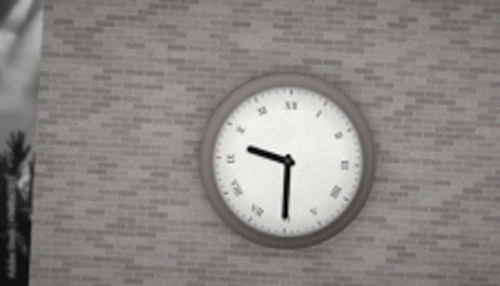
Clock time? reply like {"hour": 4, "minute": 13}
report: {"hour": 9, "minute": 30}
